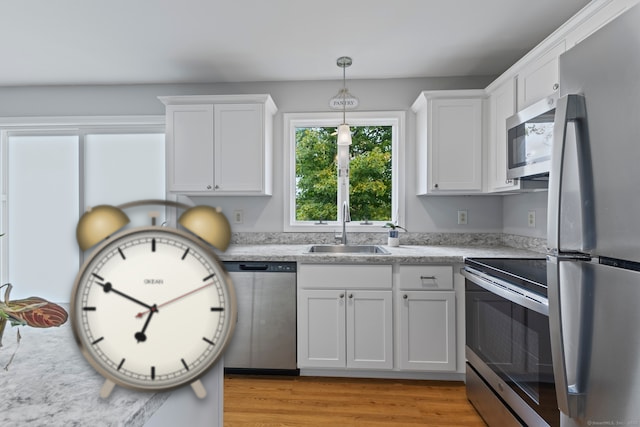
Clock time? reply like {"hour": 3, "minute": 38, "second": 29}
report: {"hour": 6, "minute": 49, "second": 11}
